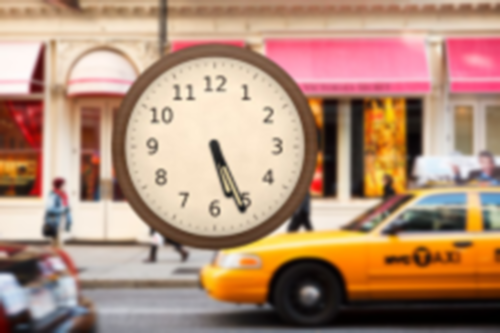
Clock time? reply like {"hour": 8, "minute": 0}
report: {"hour": 5, "minute": 26}
